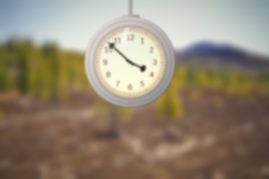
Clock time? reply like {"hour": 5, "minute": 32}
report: {"hour": 3, "minute": 52}
